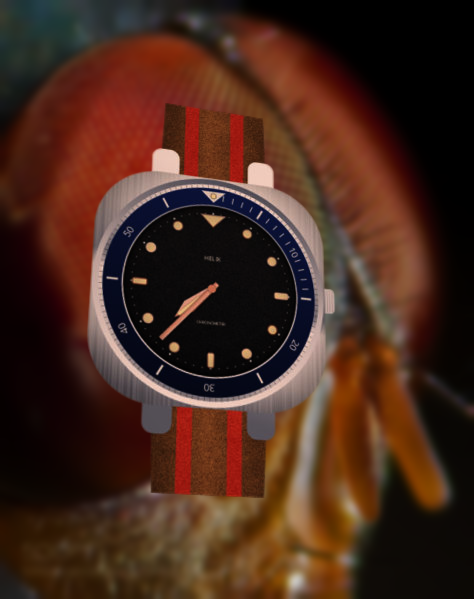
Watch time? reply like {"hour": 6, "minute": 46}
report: {"hour": 7, "minute": 37}
